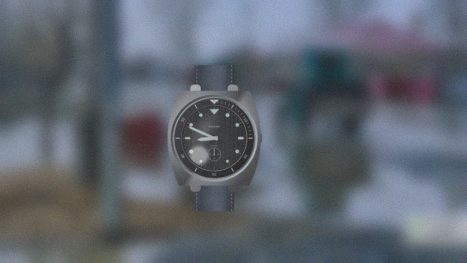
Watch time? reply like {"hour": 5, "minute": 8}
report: {"hour": 8, "minute": 49}
